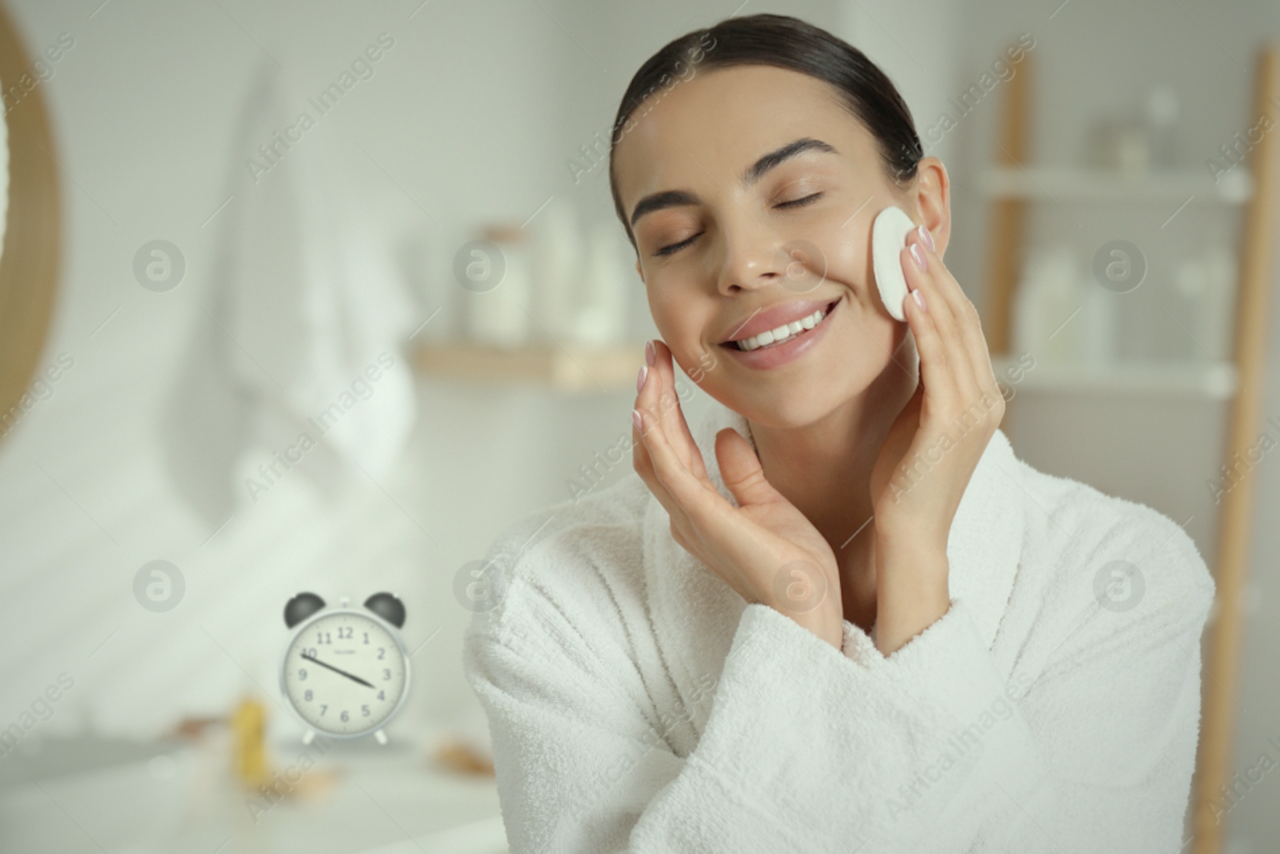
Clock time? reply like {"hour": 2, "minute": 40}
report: {"hour": 3, "minute": 49}
